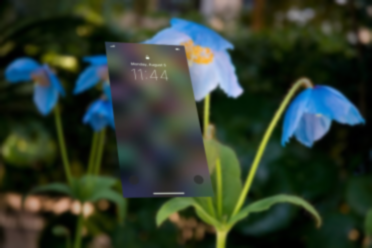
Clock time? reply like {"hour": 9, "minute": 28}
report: {"hour": 11, "minute": 44}
